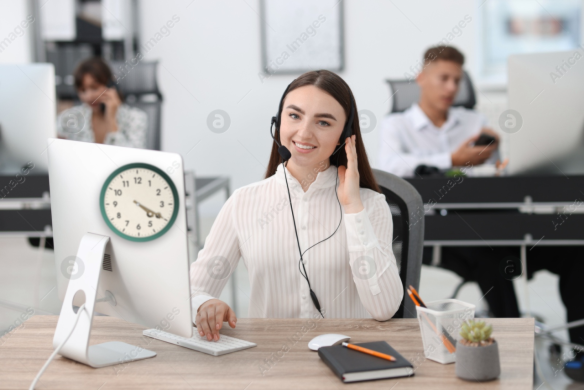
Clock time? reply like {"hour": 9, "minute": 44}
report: {"hour": 4, "minute": 20}
